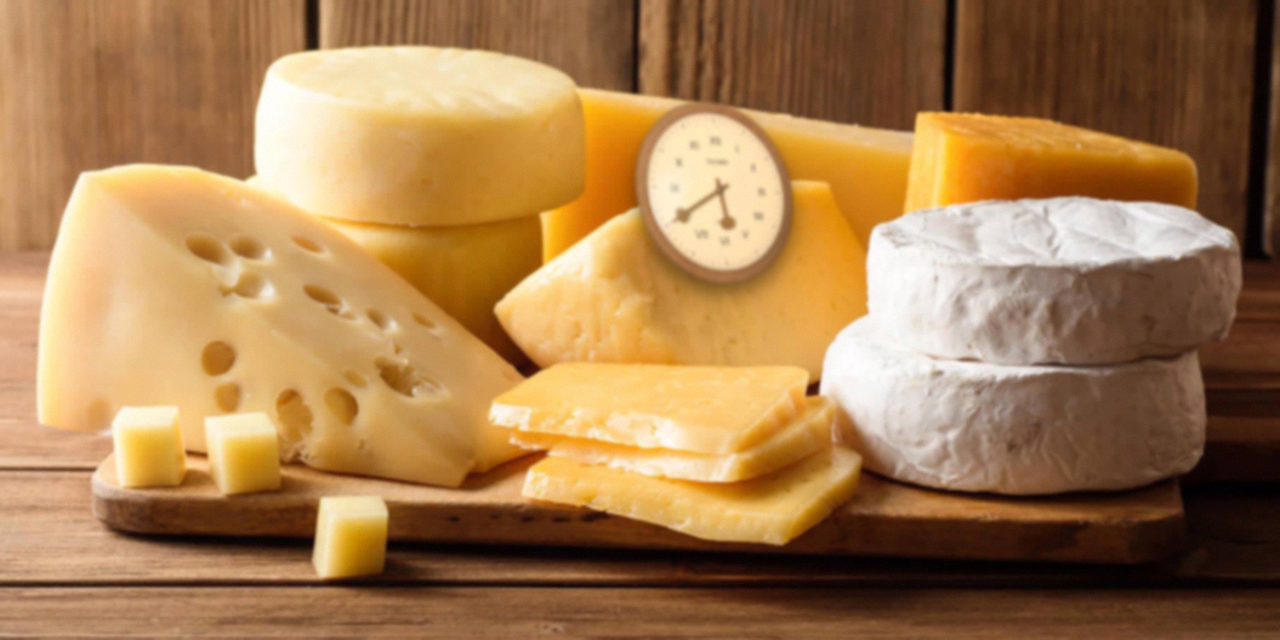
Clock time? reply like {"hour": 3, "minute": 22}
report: {"hour": 5, "minute": 40}
